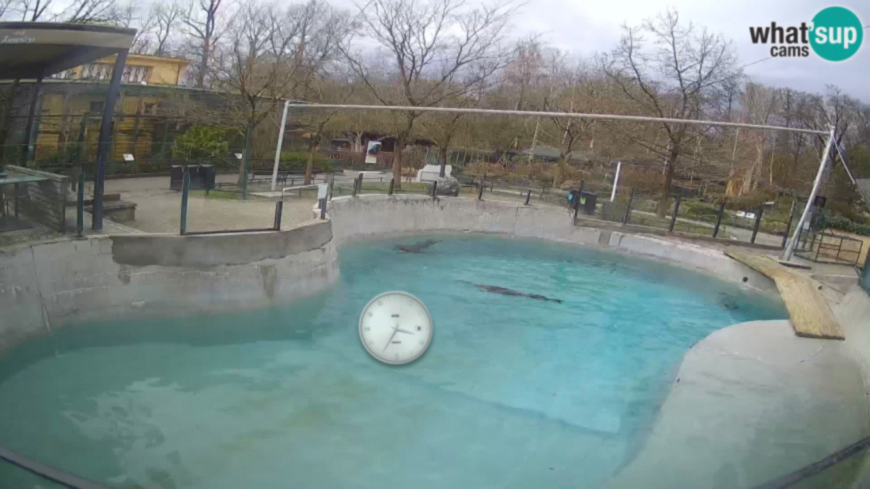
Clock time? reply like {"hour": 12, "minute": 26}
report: {"hour": 3, "minute": 35}
